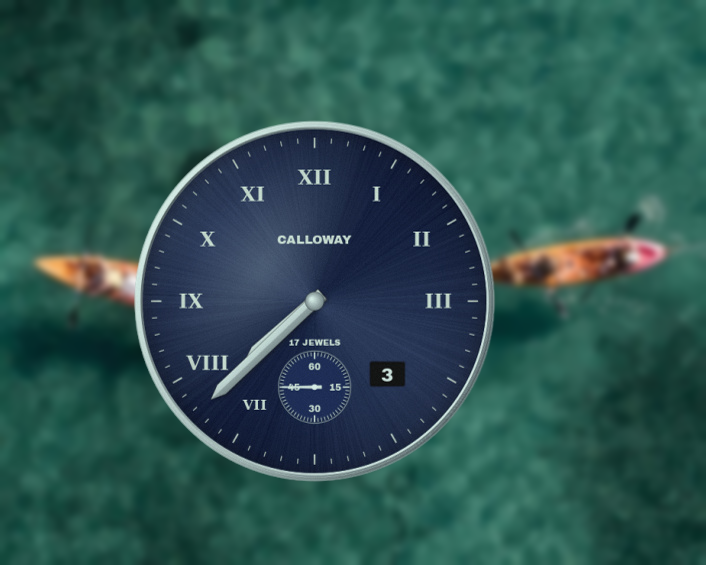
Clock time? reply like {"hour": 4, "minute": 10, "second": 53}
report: {"hour": 7, "minute": 37, "second": 45}
